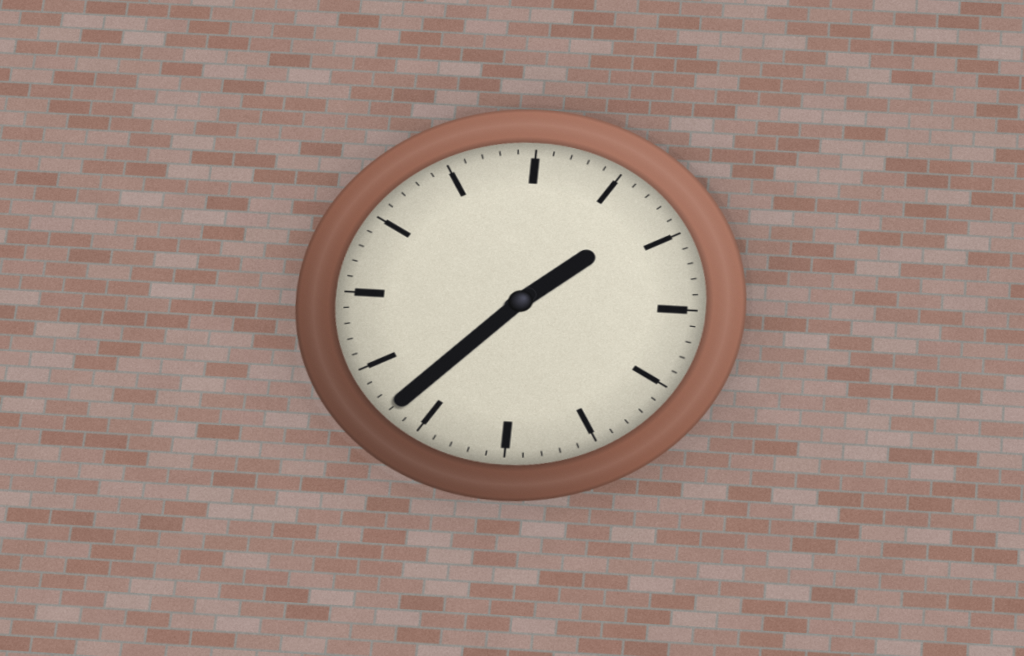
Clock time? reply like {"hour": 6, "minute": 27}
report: {"hour": 1, "minute": 37}
